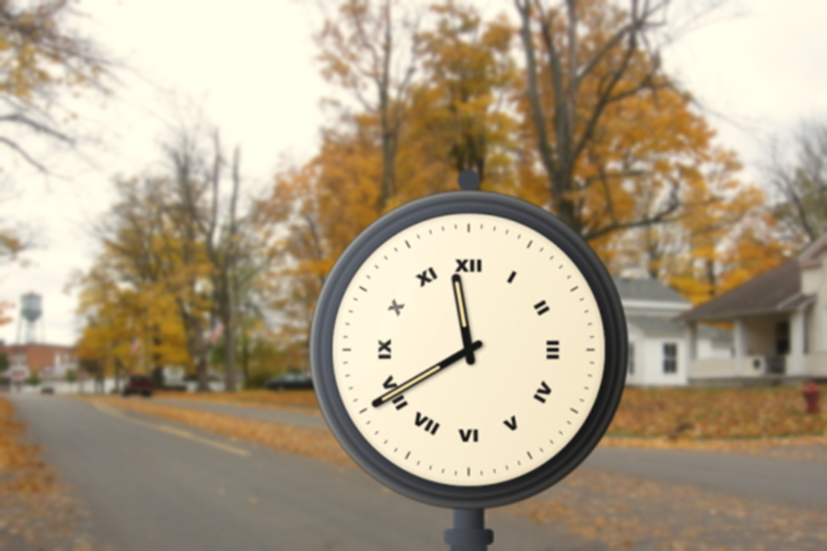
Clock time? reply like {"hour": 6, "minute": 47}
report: {"hour": 11, "minute": 40}
